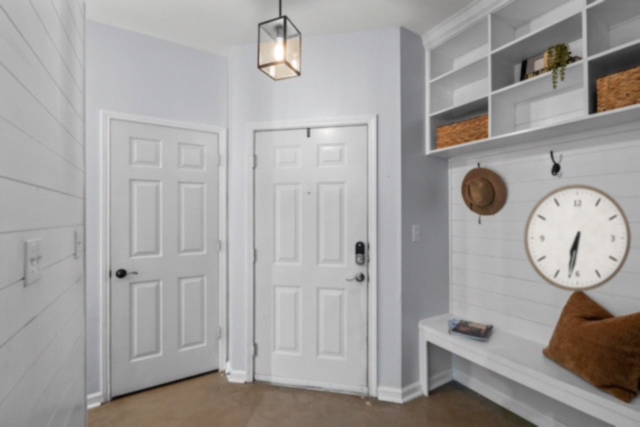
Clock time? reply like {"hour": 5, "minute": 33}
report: {"hour": 6, "minute": 32}
